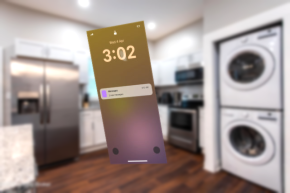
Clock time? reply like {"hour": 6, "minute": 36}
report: {"hour": 3, "minute": 2}
